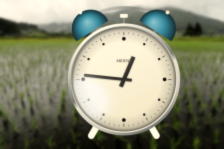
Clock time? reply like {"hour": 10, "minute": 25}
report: {"hour": 12, "minute": 46}
